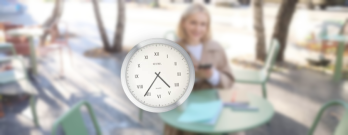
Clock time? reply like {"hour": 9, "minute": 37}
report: {"hour": 4, "minute": 36}
